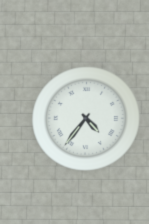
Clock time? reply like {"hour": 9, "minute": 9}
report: {"hour": 4, "minute": 36}
